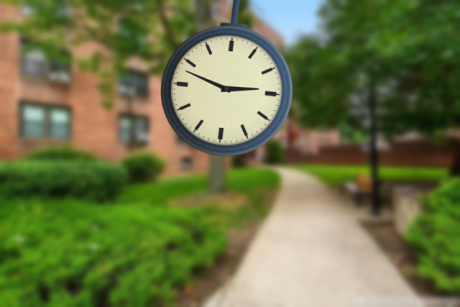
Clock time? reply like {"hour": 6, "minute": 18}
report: {"hour": 2, "minute": 48}
